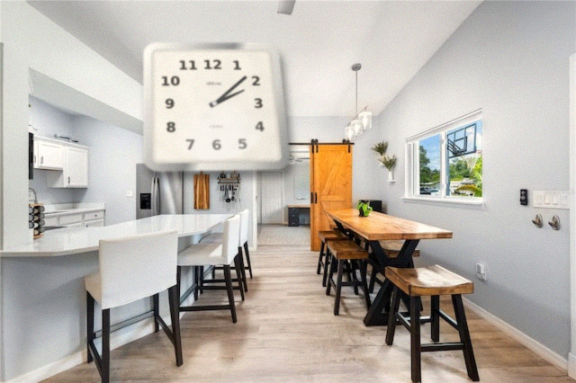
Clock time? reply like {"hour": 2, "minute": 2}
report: {"hour": 2, "minute": 8}
